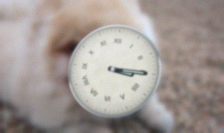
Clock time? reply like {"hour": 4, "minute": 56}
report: {"hour": 3, "minute": 15}
